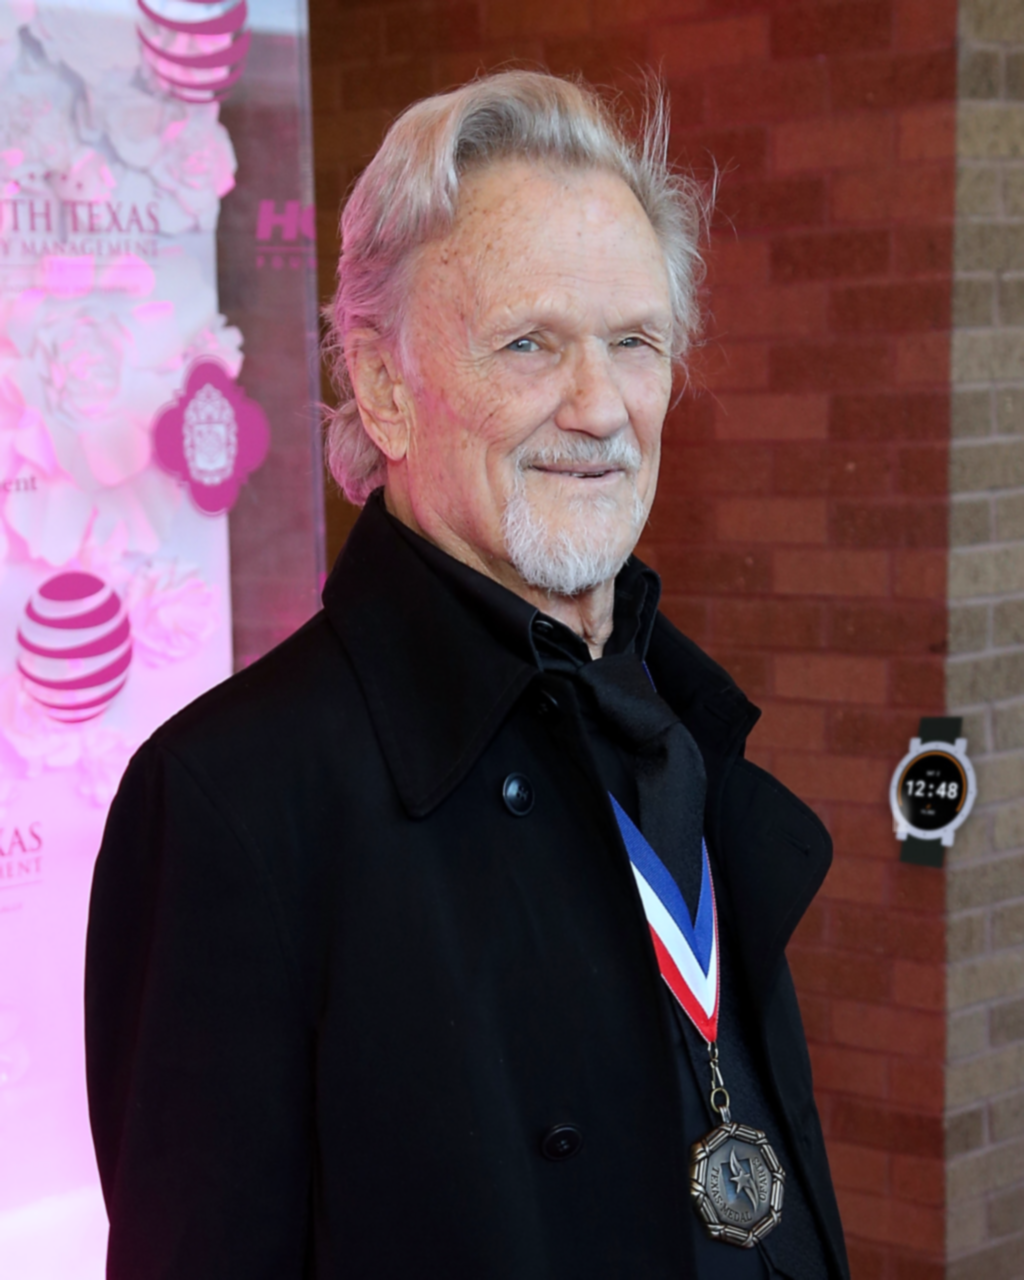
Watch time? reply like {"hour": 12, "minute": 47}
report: {"hour": 12, "minute": 48}
